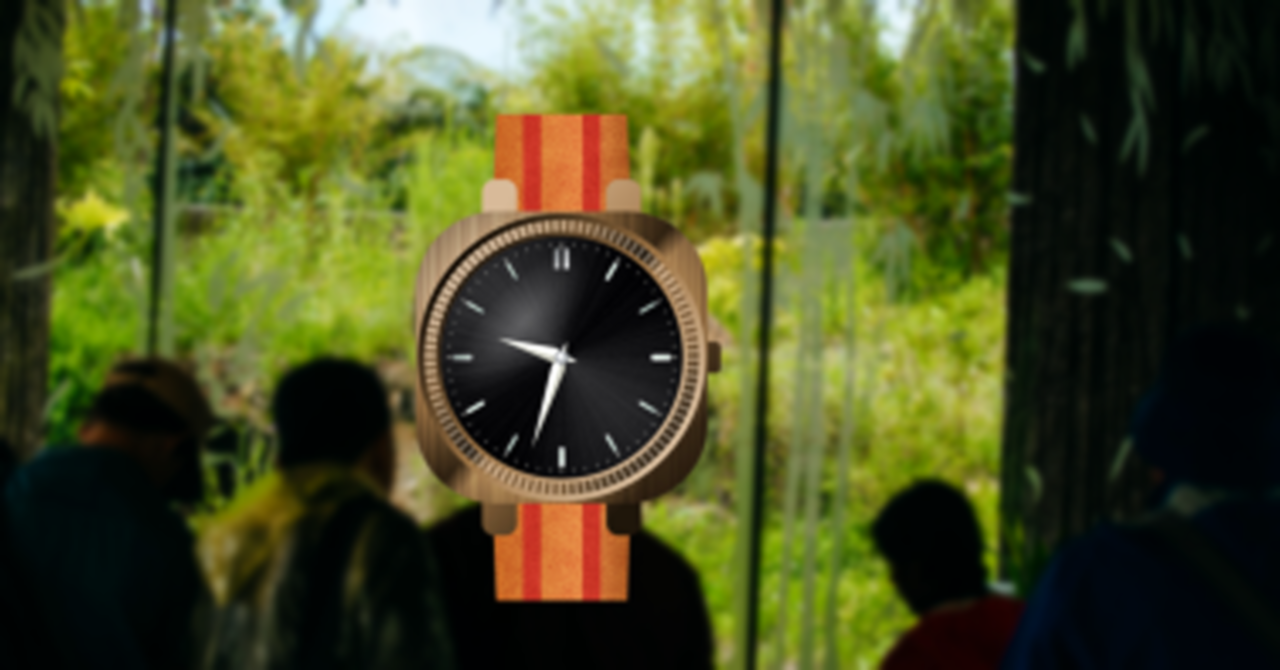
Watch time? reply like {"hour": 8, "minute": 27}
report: {"hour": 9, "minute": 33}
